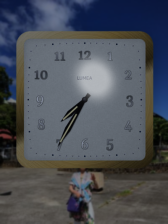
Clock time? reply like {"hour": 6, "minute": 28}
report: {"hour": 7, "minute": 35}
